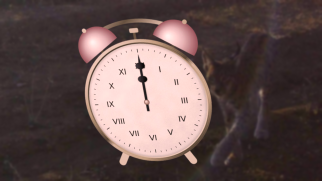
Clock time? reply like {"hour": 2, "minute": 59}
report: {"hour": 12, "minute": 0}
